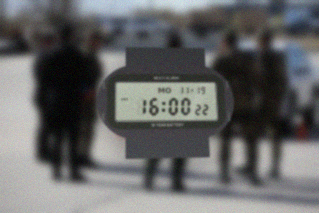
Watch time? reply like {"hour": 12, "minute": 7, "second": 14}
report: {"hour": 16, "minute": 0, "second": 22}
